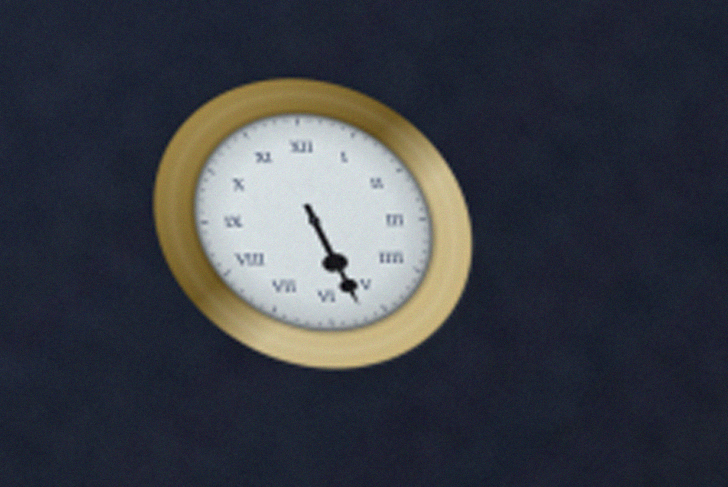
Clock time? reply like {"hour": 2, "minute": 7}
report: {"hour": 5, "minute": 27}
